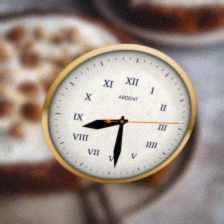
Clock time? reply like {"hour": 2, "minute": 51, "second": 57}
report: {"hour": 8, "minute": 29, "second": 14}
